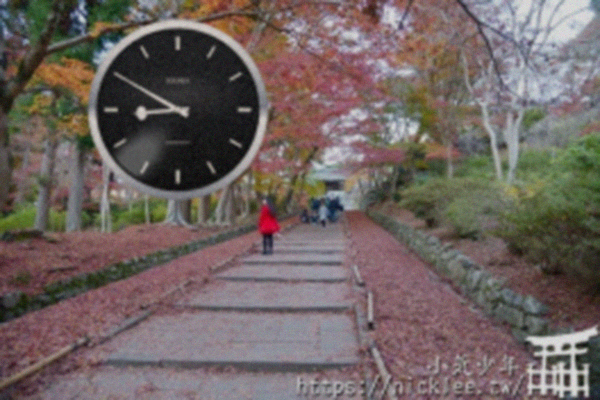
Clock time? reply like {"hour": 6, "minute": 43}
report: {"hour": 8, "minute": 50}
